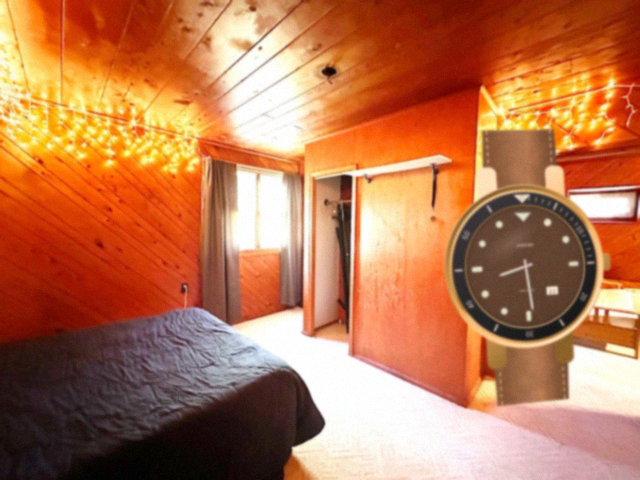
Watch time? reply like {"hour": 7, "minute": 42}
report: {"hour": 8, "minute": 29}
